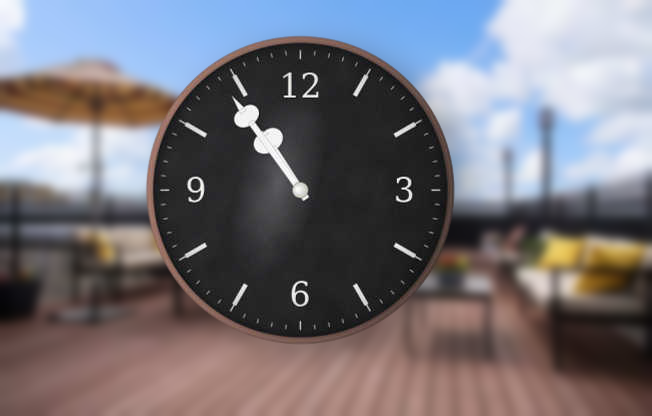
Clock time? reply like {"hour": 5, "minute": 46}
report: {"hour": 10, "minute": 54}
